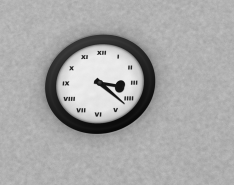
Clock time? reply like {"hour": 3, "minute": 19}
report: {"hour": 3, "minute": 22}
